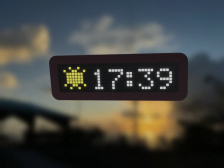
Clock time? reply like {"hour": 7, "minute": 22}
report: {"hour": 17, "minute": 39}
